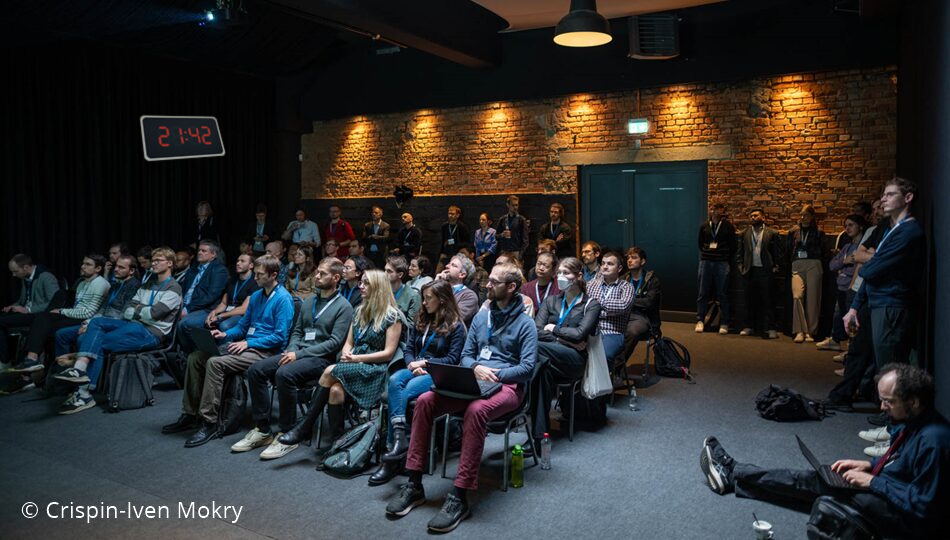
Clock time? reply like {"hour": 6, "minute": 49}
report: {"hour": 21, "minute": 42}
